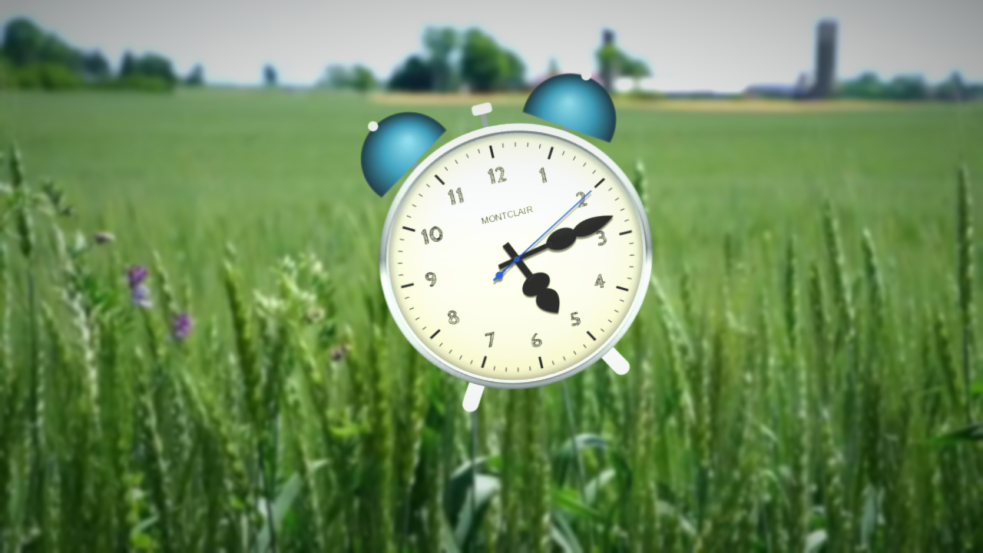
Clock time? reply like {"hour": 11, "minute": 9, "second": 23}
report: {"hour": 5, "minute": 13, "second": 10}
